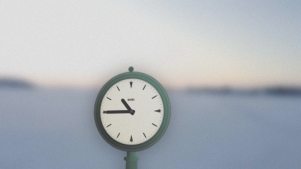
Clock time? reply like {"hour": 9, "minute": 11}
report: {"hour": 10, "minute": 45}
